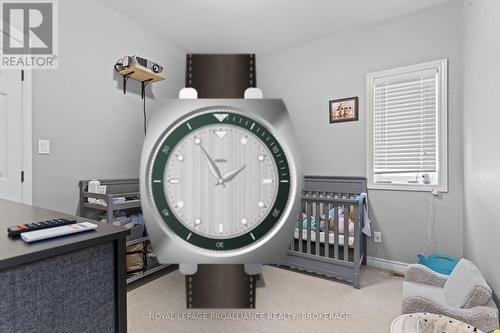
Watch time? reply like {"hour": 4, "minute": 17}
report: {"hour": 1, "minute": 55}
